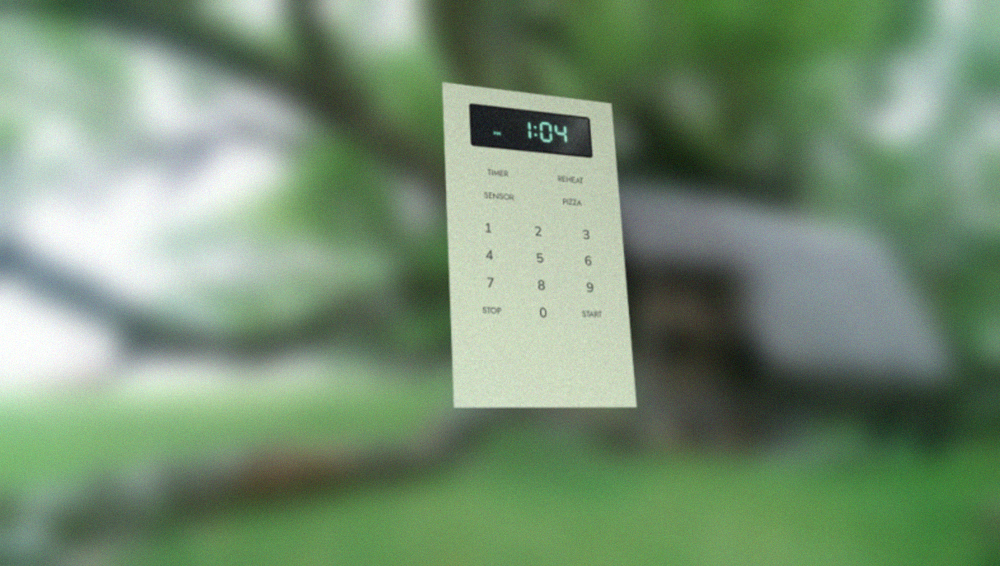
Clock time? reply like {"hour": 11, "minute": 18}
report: {"hour": 1, "minute": 4}
